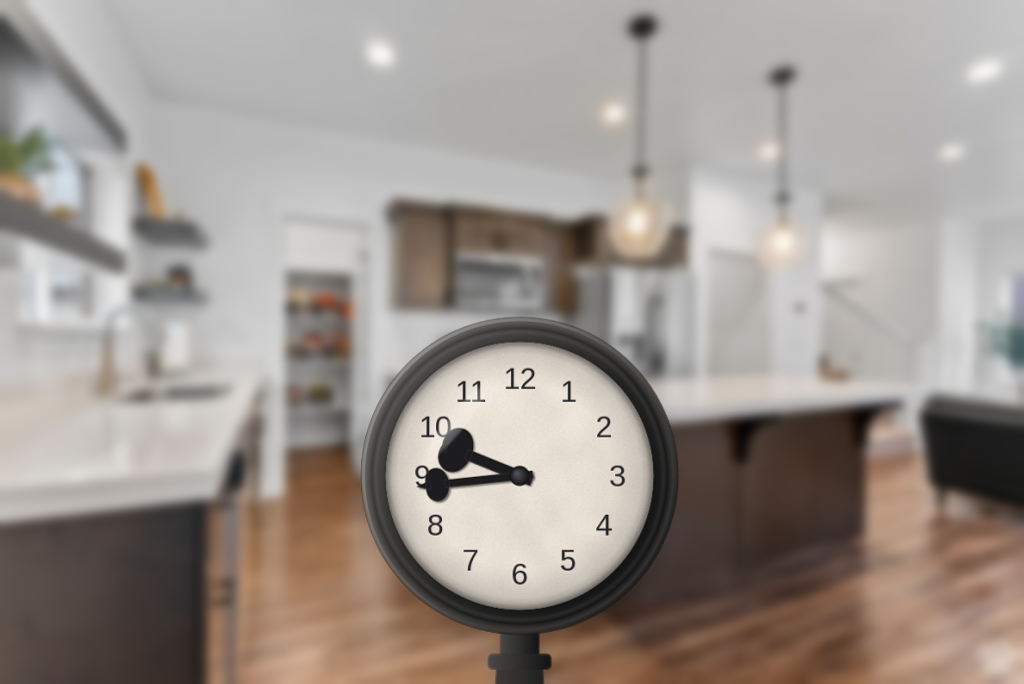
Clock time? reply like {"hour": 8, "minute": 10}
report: {"hour": 9, "minute": 44}
